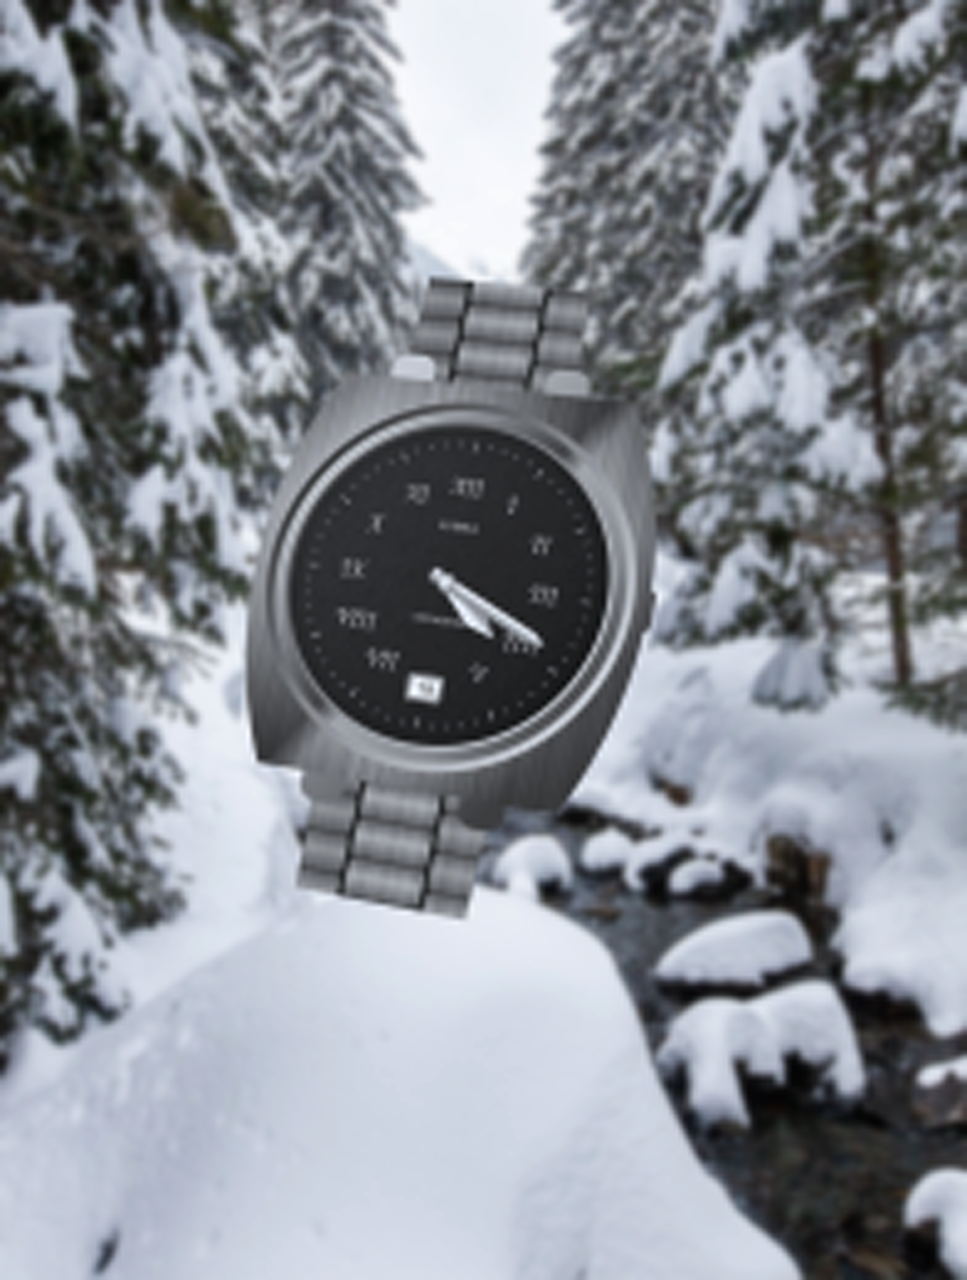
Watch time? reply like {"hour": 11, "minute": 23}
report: {"hour": 4, "minute": 19}
